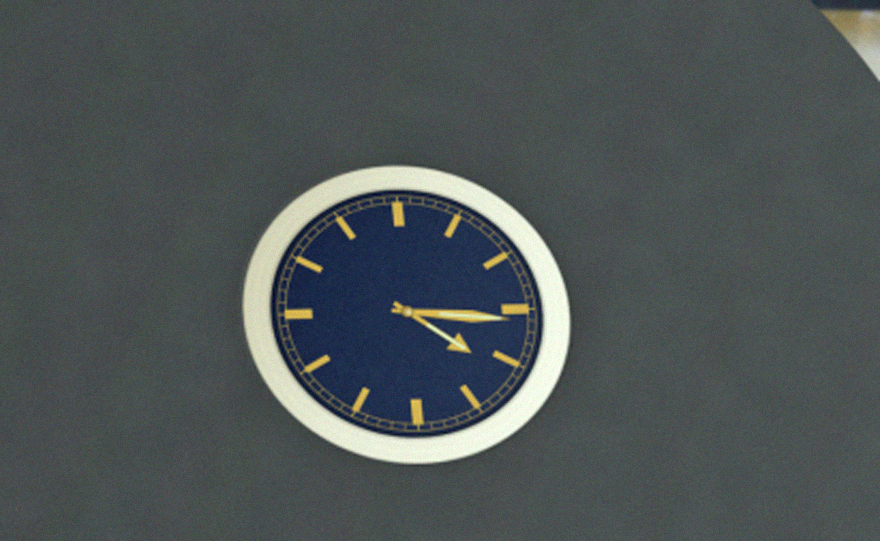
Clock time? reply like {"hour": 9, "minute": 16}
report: {"hour": 4, "minute": 16}
